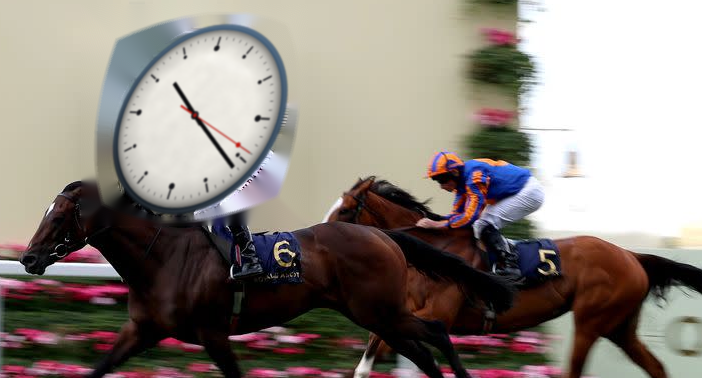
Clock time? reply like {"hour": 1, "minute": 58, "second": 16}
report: {"hour": 10, "minute": 21, "second": 19}
